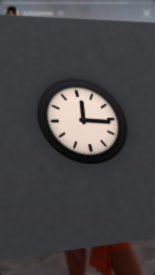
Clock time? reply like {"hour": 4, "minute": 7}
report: {"hour": 12, "minute": 16}
